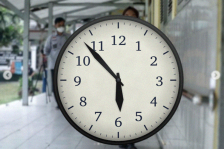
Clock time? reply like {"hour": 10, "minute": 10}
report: {"hour": 5, "minute": 53}
